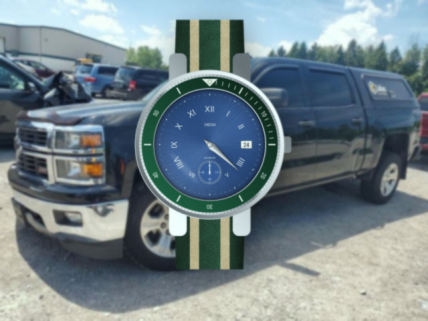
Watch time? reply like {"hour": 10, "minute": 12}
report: {"hour": 4, "minute": 22}
